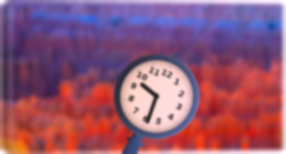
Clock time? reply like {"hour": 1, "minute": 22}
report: {"hour": 9, "minute": 29}
